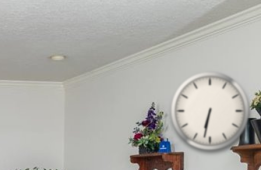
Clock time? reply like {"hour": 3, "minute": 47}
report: {"hour": 6, "minute": 32}
